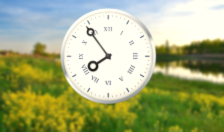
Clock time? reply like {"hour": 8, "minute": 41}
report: {"hour": 7, "minute": 54}
